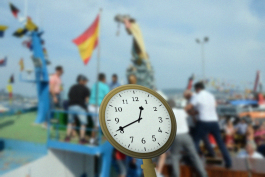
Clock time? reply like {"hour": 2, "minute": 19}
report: {"hour": 12, "minute": 41}
